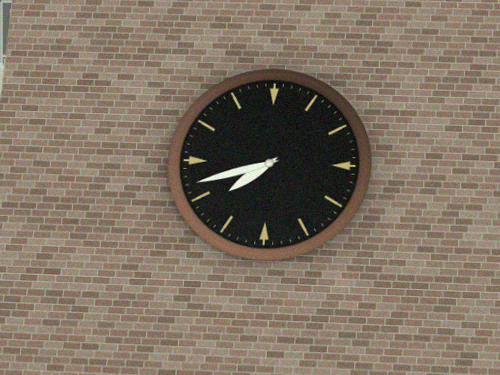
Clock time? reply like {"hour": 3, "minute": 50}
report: {"hour": 7, "minute": 42}
